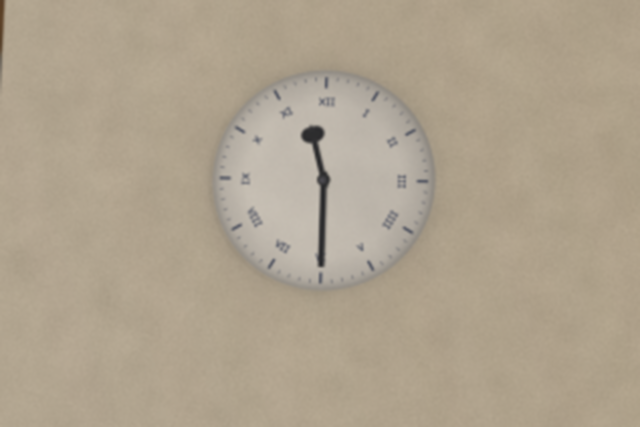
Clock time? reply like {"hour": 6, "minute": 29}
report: {"hour": 11, "minute": 30}
